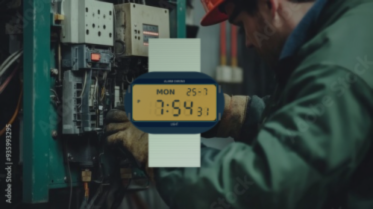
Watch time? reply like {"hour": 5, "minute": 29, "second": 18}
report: {"hour": 7, "minute": 54, "second": 31}
